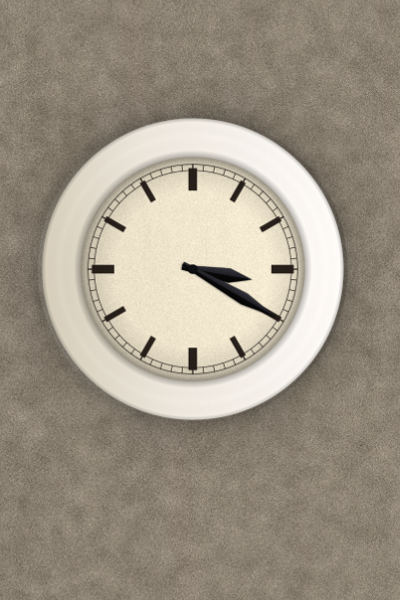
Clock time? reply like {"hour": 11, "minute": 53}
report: {"hour": 3, "minute": 20}
